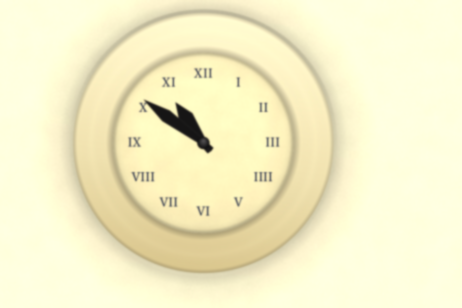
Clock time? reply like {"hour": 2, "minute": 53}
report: {"hour": 10, "minute": 51}
